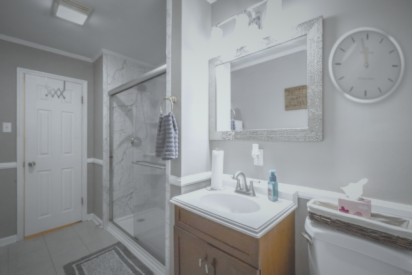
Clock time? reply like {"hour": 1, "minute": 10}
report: {"hour": 11, "minute": 58}
